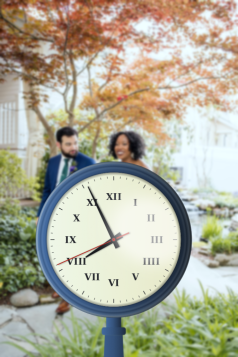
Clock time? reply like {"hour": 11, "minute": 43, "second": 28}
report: {"hour": 7, "minute": 55, "second": 41}
